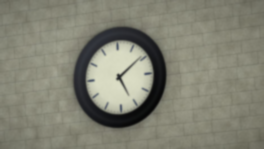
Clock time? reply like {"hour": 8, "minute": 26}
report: {"hour": 5, "minute": 9}
